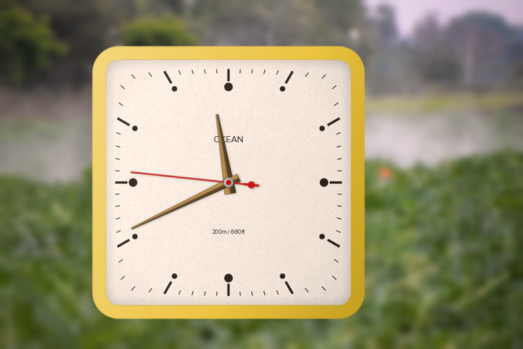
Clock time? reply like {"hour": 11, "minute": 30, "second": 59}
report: {"hour": 11, "minute": 40, "second": 46}
